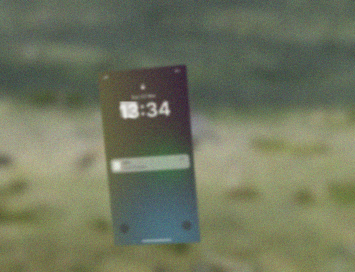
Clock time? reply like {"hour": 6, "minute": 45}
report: {"hour": 13, "minute": 34}
